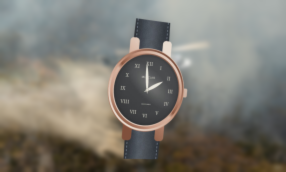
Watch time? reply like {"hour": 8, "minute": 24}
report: {"hour": 1, "minute": 59}
